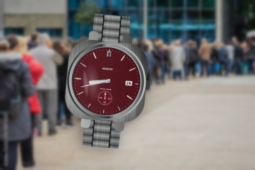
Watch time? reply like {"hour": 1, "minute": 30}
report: {"hour": 8, "minute": 42}
